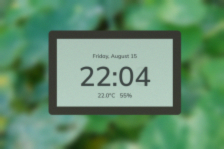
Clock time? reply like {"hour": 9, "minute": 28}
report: {"hour": 22, "minute": 4}
